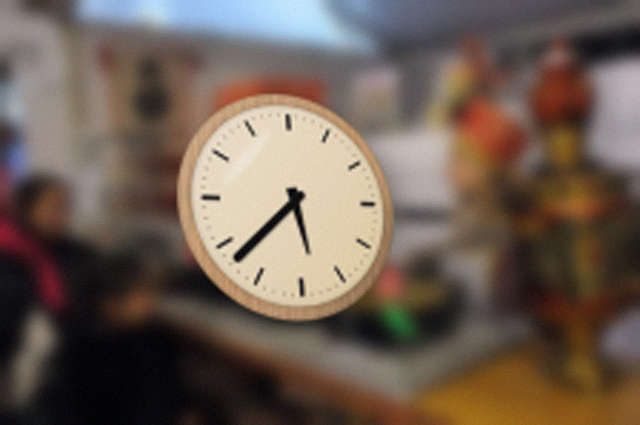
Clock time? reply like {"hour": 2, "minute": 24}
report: {"hour": 5, "minute": 38}
